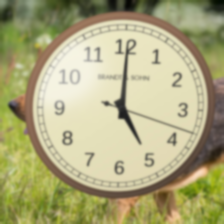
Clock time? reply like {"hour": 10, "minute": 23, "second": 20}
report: {"hour": 5, "minute": 0, "second": 18}
